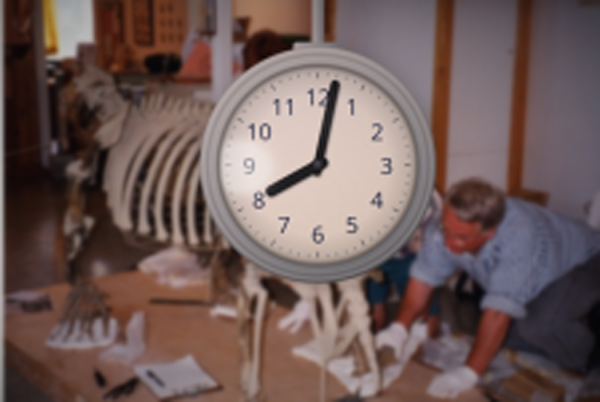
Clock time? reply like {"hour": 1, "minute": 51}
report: {"hour": 8, "minute": 2}
